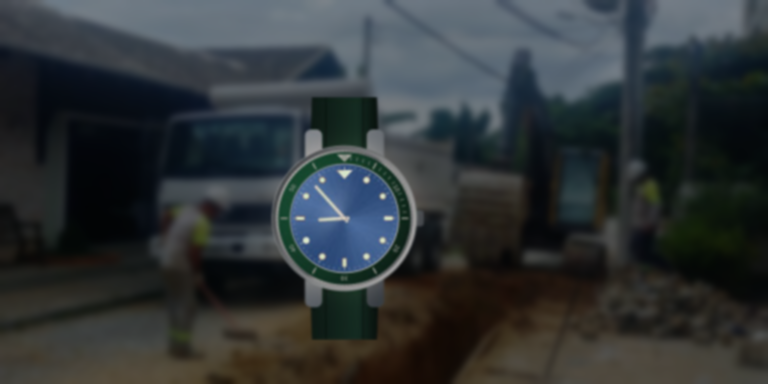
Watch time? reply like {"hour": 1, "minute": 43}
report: {"hour": 8, "minute": 53}
